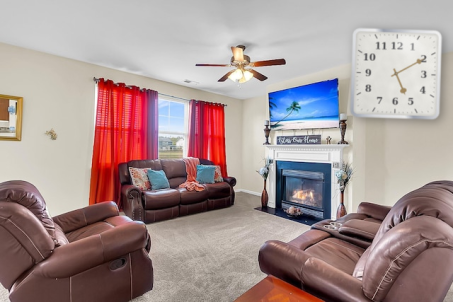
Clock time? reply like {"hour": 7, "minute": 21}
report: {"hour": 5, "minute": 10}
